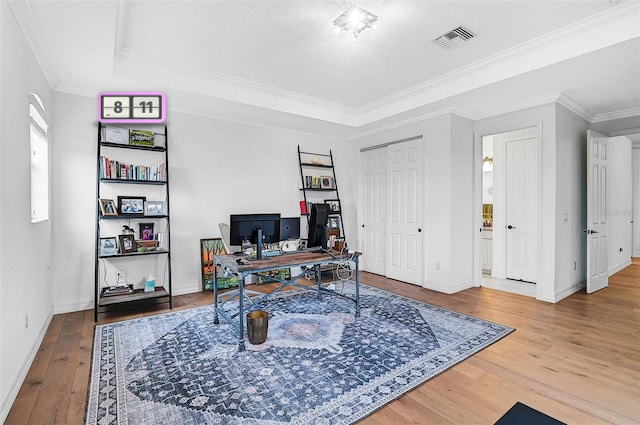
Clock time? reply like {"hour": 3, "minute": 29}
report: {"hour": 8, "minute": 11}
